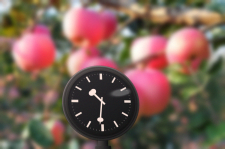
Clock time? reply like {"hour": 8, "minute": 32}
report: {"hour": 10, "minute": 31}
